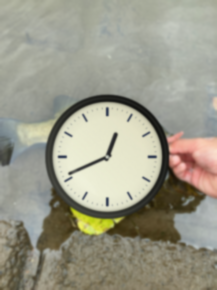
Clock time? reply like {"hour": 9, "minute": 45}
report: {"hour": 12, "minute": 41}
